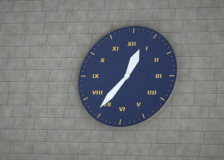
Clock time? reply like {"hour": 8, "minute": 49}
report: {"hour": 12, "minute": 36}
